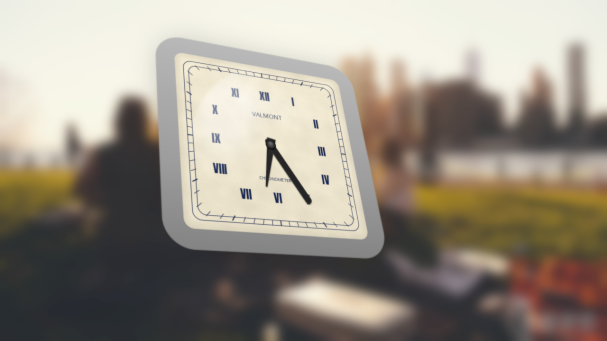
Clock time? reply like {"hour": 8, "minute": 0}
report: {"hour": 6, "minute": 25}
